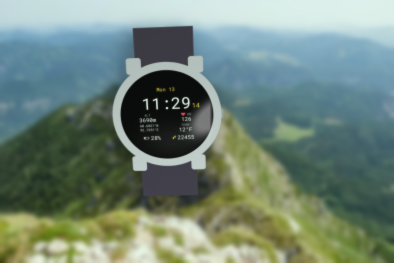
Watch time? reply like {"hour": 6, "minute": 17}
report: {"hour": 11, "minute": 29}
